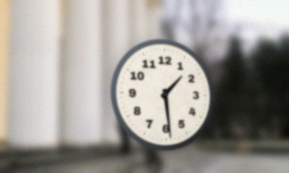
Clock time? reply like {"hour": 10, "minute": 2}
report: {"hour": 1, "minute": 29}
